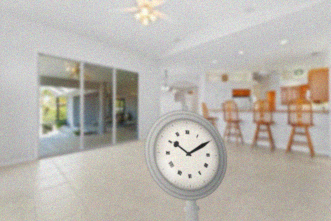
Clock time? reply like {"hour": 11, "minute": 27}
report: {"hour": 10, "minute": 10}
